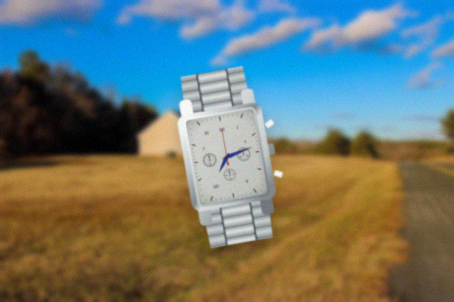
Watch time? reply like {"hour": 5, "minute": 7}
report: {"hour": 7, "minute": 13}
